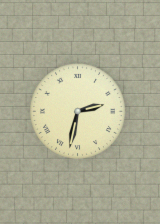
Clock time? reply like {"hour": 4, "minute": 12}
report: {"hour": 2, "minute": 32}
